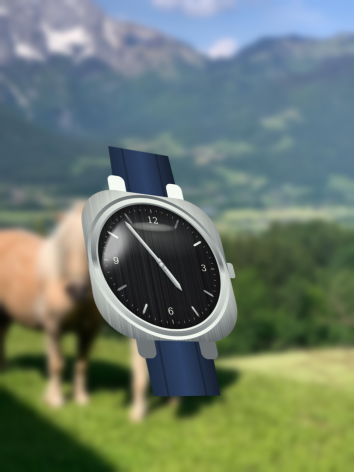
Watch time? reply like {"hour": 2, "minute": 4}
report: {"hour": 4, "minute": 54}
